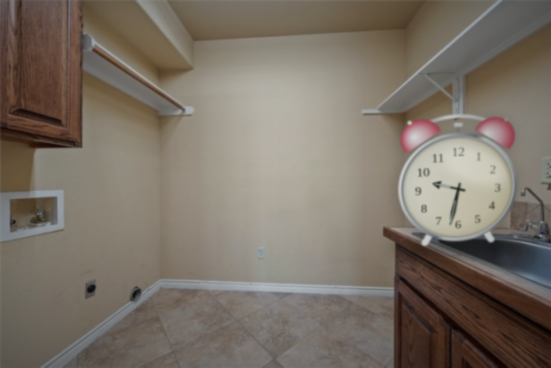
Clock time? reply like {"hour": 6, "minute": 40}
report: {"hour": 9, "minute": 32}
